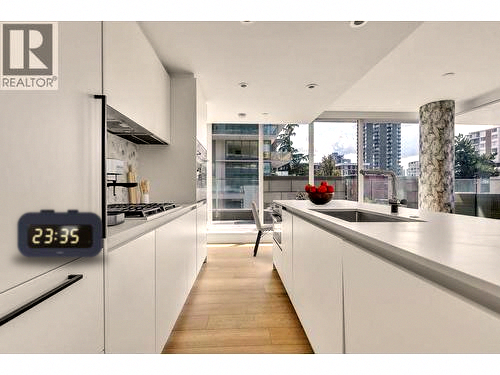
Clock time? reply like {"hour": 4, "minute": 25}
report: {"hour": 23, "minute": 35}
